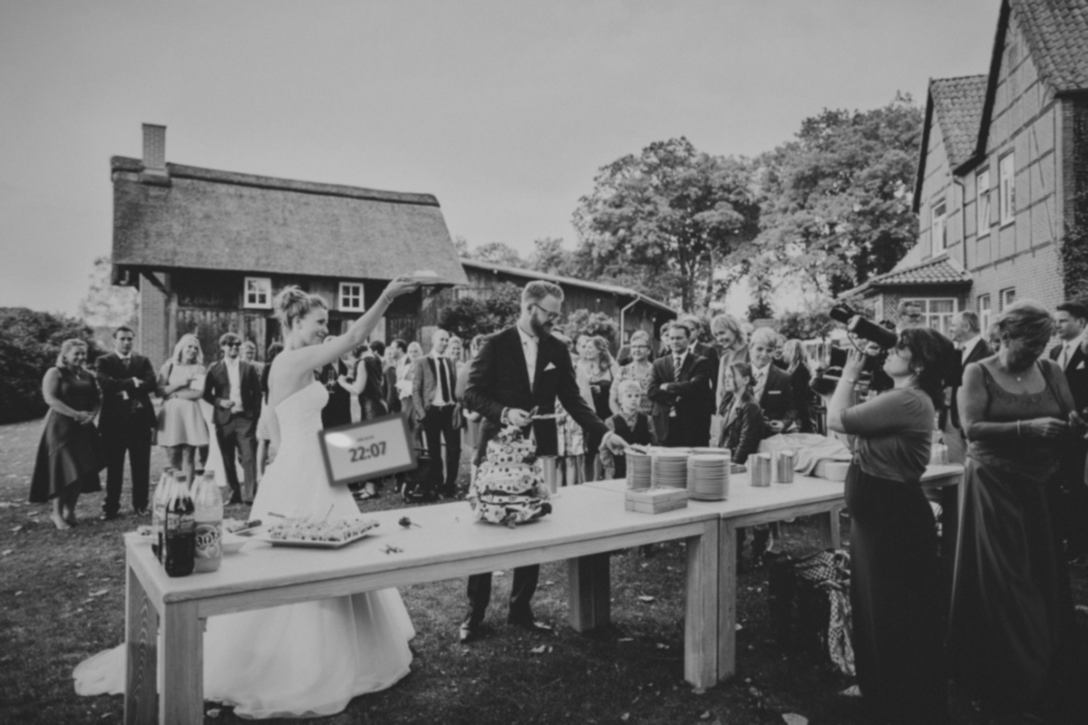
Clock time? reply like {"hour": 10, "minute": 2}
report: {"hour": 22, "minute": 7}
